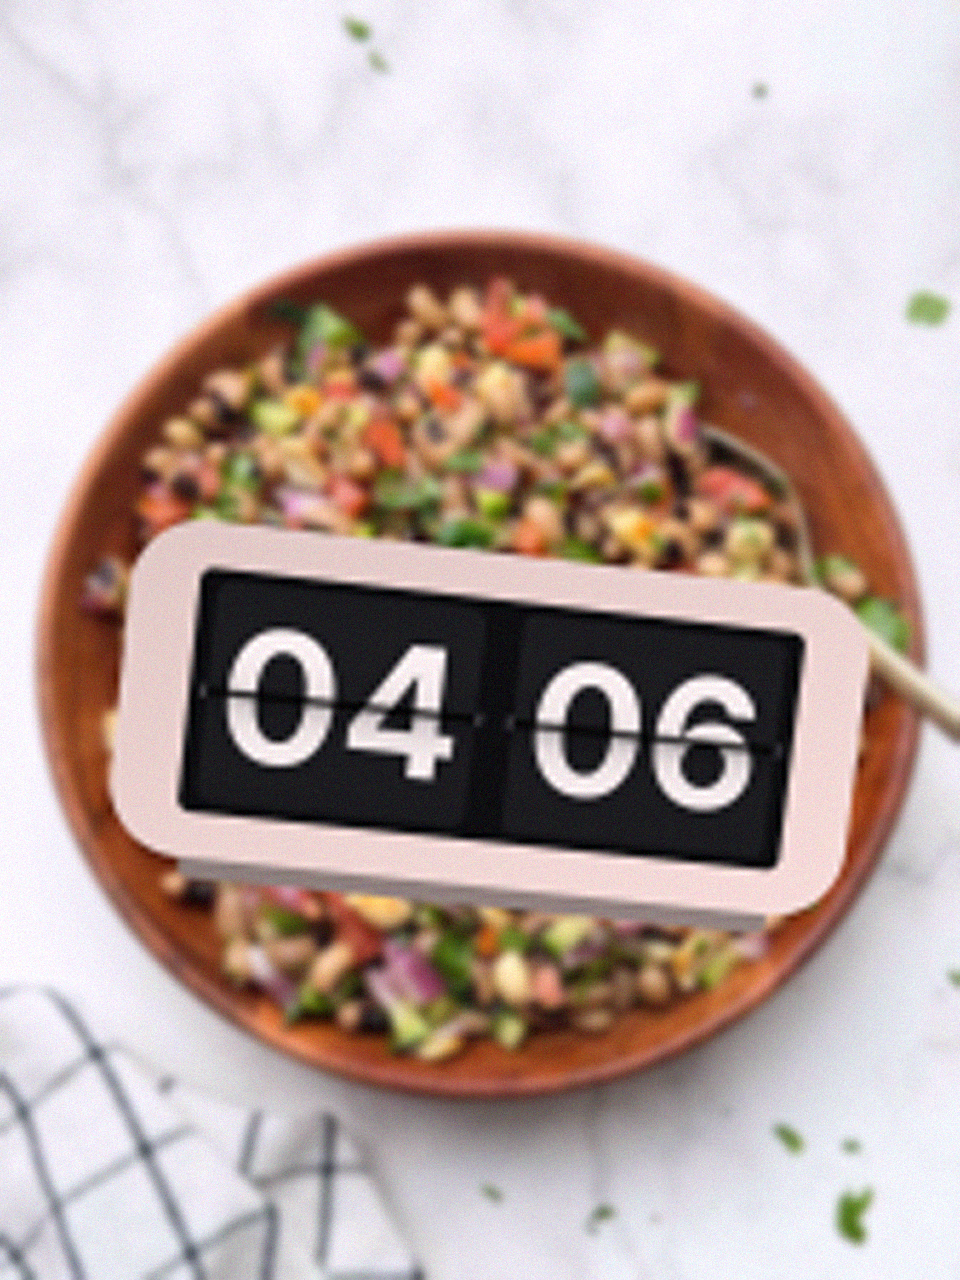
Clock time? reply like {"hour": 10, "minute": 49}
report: {"hour": 4, "minute": 6}
